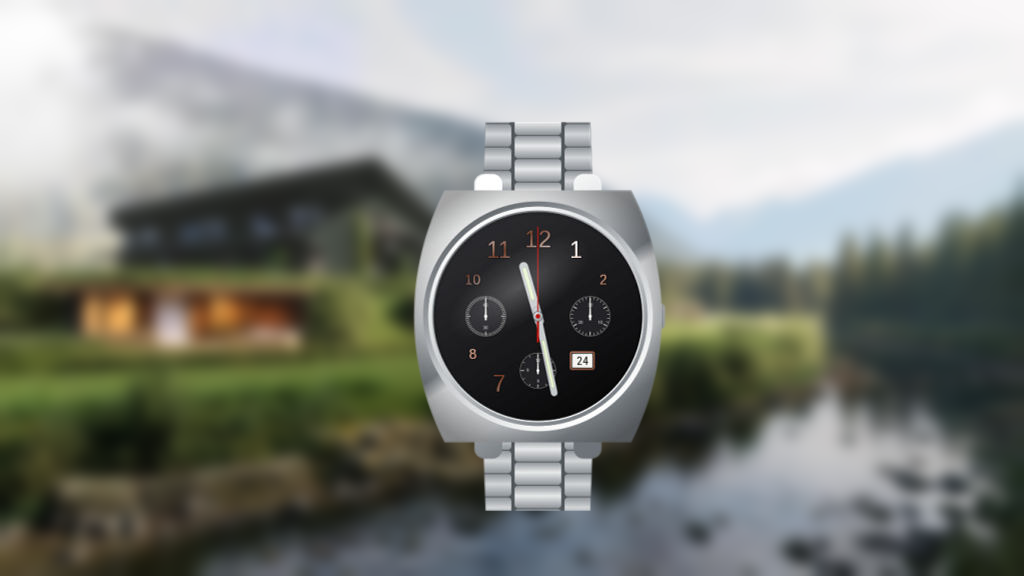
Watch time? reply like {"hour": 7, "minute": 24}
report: {"hour": 11, "minute": 28}
